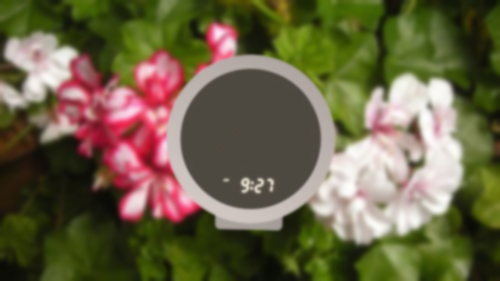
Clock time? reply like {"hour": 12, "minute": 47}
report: {"hour": 9, "minute": 27}
